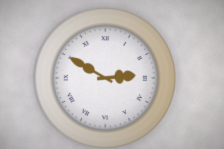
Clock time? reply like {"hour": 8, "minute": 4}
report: {"hour": 2, "minute": 50}
